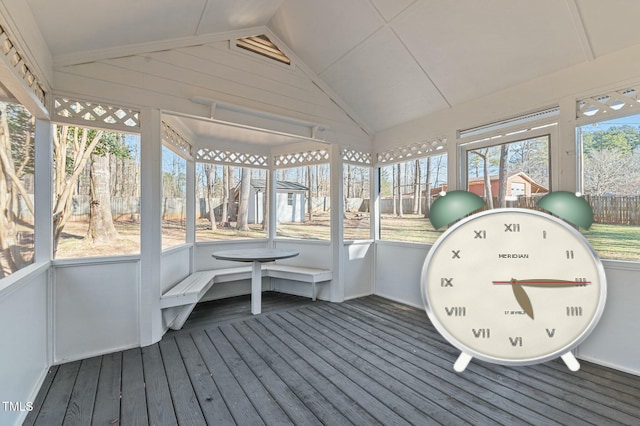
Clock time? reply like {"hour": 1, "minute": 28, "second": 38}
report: {"hour": 5, "minute": 15, "second": 15}
